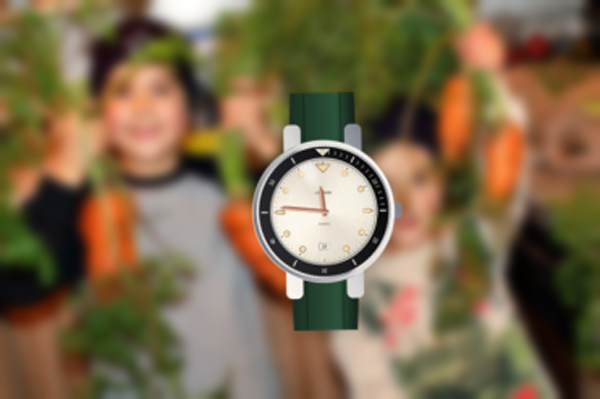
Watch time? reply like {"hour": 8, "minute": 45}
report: {"hour": 11, "minute": 46}
